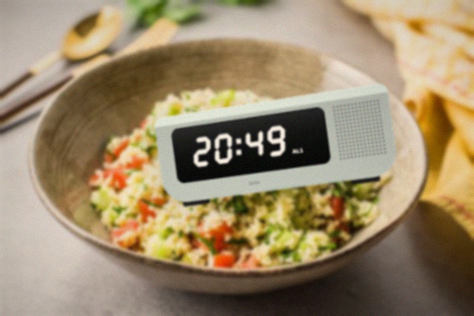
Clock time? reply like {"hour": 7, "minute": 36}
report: {"hour": 20, "minute": 49}
